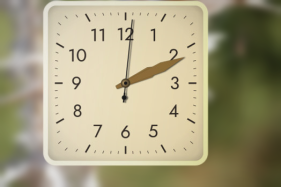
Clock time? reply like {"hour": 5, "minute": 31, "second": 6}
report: {"hour": 2, "minute": 11, "second": 1}
